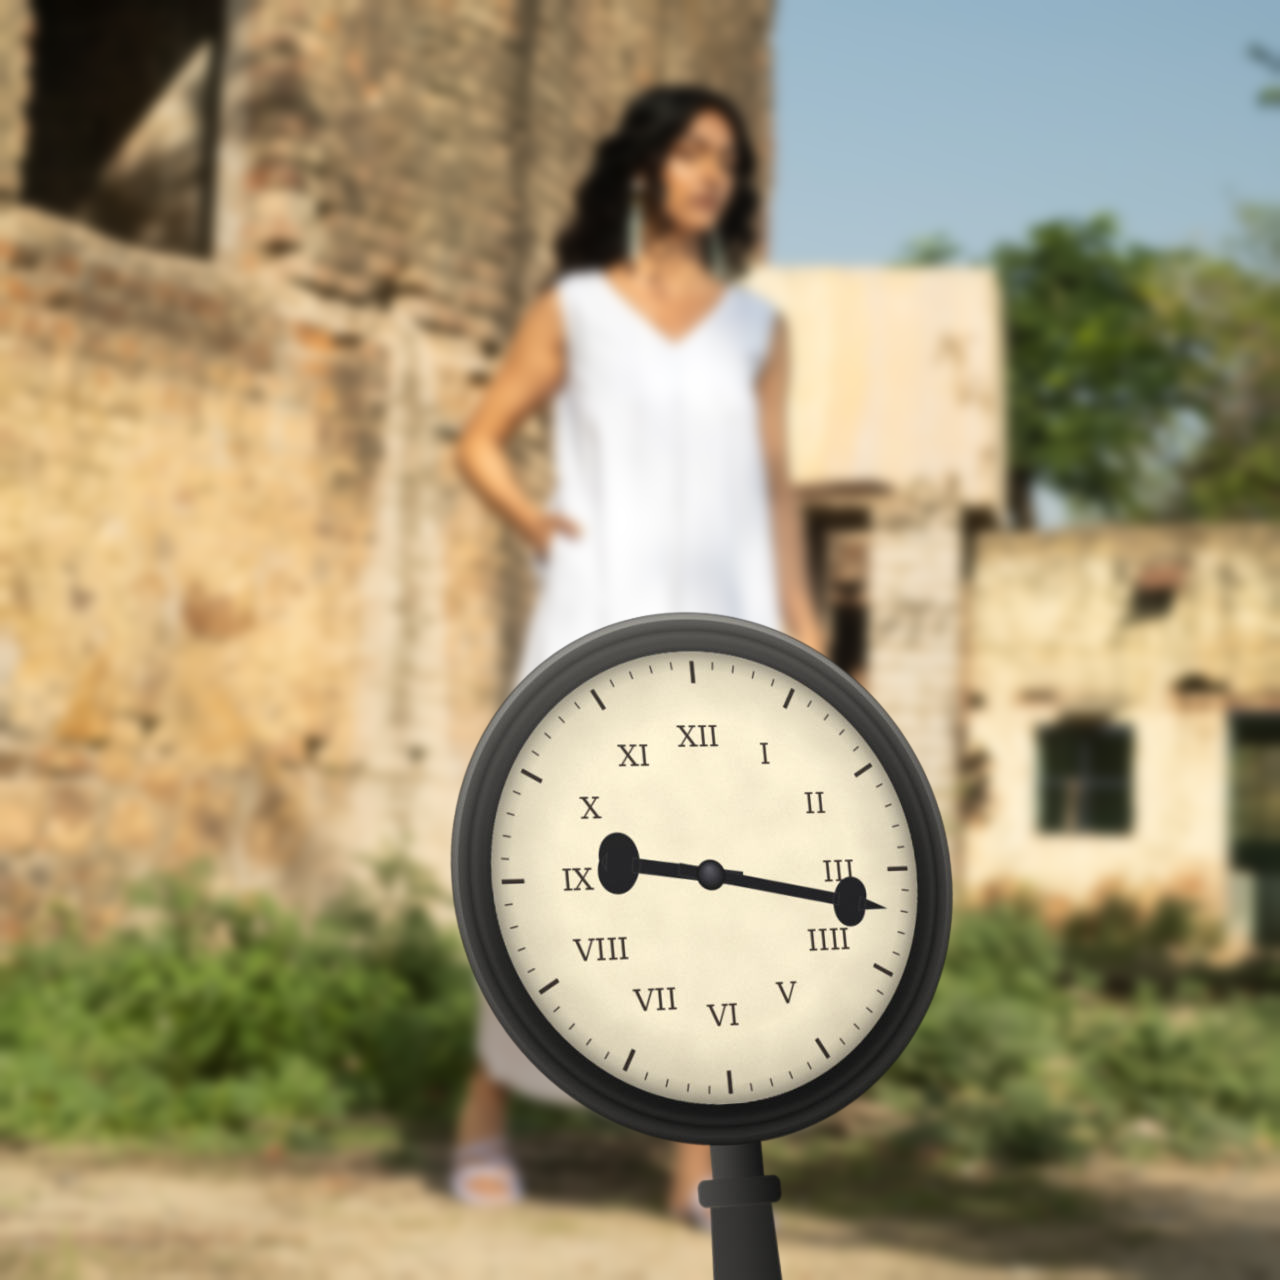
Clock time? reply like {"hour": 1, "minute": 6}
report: {"hour": 9, "minute": 17}
